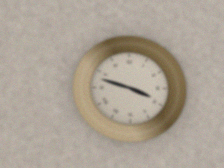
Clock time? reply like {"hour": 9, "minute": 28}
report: {"hour": 3, "minute": 48}
